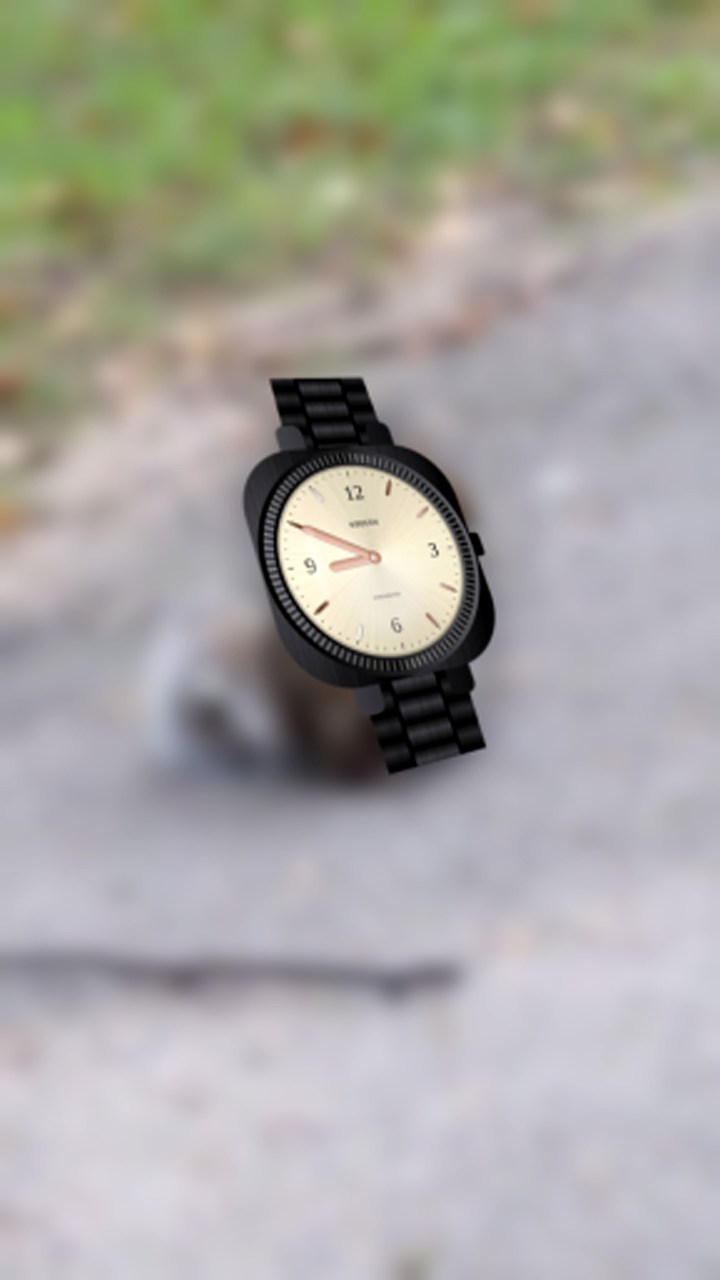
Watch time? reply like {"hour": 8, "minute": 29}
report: {"hour": 8, "minute": 50}
